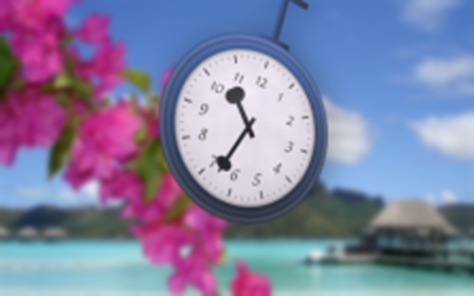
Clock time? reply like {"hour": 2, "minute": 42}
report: {"hour": 10, "minute": 33}
